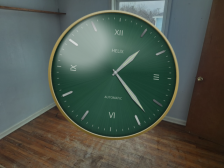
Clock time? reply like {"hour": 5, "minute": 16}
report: {"hour": 1, "minute": 23}
